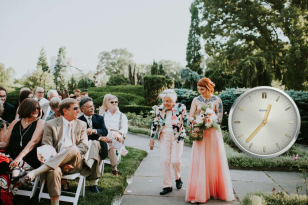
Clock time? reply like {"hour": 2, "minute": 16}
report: {"hour": 12, "minute": 37}
